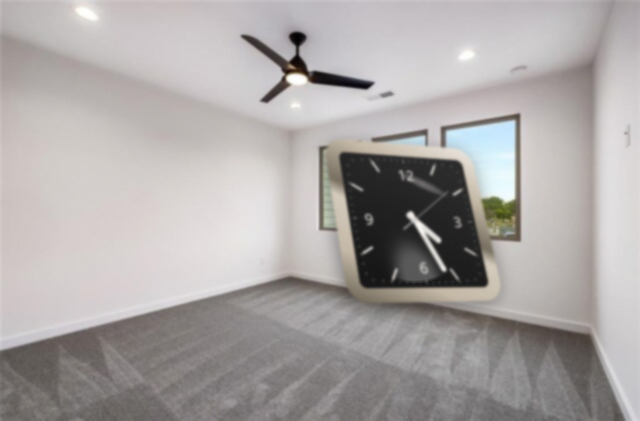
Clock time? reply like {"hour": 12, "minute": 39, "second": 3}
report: {"hour": 4, "minute": 26, "second": 9}
